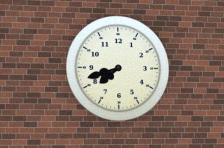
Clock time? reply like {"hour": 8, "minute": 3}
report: {"hour": 7, "minute": 42}
